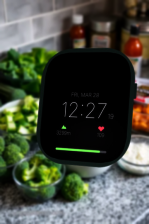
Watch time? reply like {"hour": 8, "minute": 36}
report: {"hour": 12, "minute": 27}
